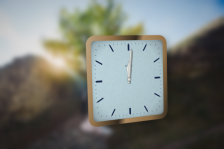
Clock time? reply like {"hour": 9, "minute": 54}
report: {"hour": 12, "minute": 1}
